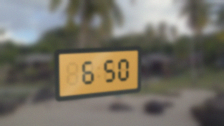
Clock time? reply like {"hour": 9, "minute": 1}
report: {"hour": 6, "minute": 50}
